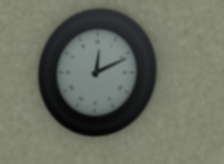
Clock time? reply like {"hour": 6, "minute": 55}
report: {"hour": 12, "minute": 11}
